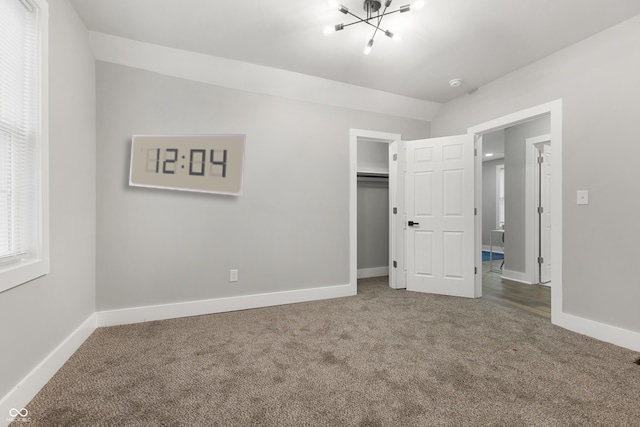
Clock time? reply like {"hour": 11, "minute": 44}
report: {"hour": 12, "minute": 4}
